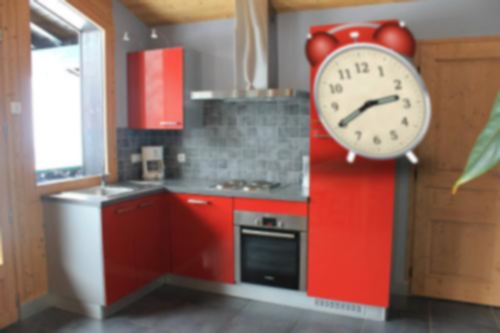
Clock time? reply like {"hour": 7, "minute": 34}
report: {"hour": 2, "minute": 40}
